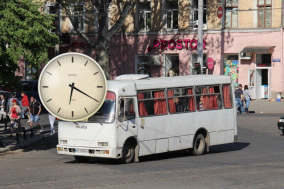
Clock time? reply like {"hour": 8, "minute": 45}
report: {"hour": 6, "minute": 20}
